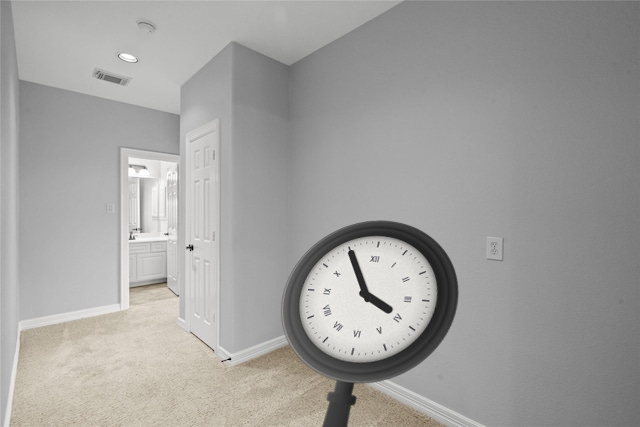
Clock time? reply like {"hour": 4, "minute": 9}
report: {"hour": 3, "minute": 55}
